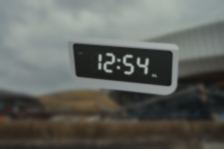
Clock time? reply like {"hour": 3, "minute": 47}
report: {"hour": 12, "minute": 54}
